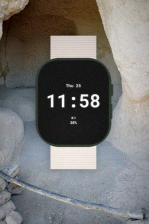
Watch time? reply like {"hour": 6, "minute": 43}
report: {"hour": 11, "minute": 58}
